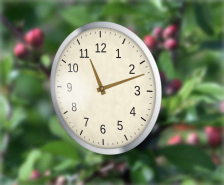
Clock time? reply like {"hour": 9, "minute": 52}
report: {"hour": 11, "minute": 12}
